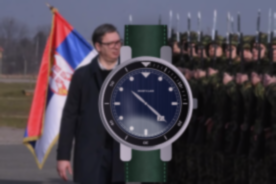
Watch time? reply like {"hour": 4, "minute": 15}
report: {"hour": 10, "minute": 22}
